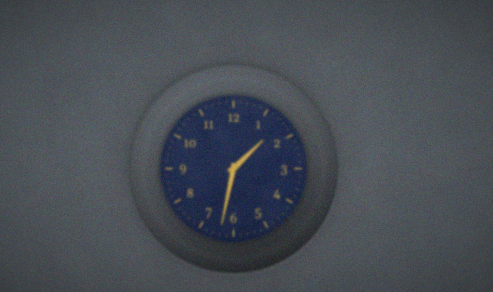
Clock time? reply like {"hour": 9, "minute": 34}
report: {"hour": 1, "minute": 32}
